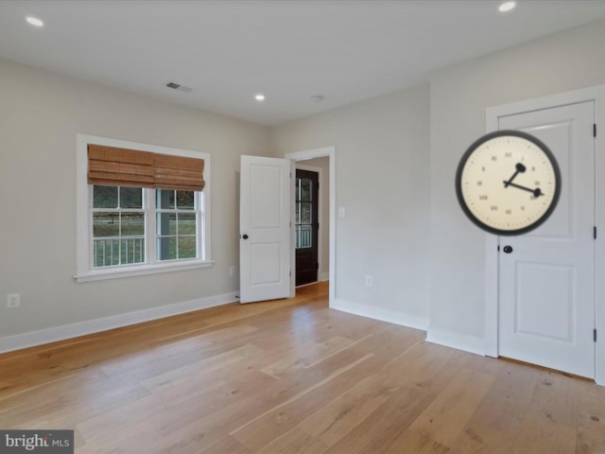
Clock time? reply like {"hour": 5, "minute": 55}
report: {"hour": 1, "minute": 18}
